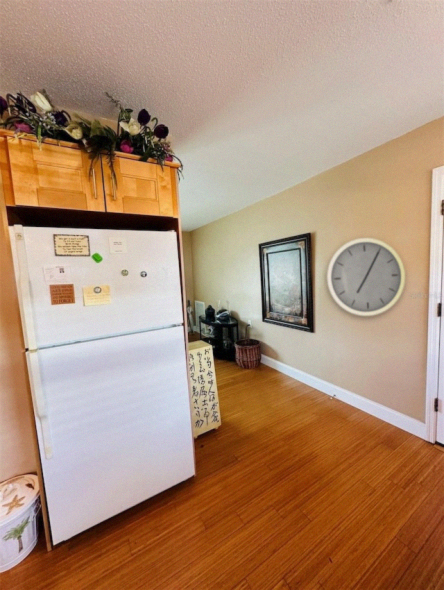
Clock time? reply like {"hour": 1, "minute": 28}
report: {"hour": 7, "minute": 5}
